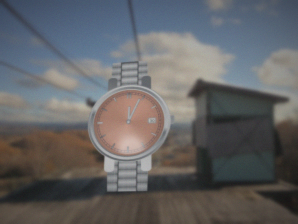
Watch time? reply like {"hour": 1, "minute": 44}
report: {"hour": 12, "minute": 4}
